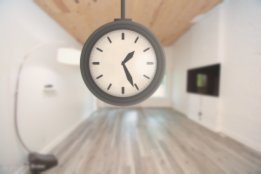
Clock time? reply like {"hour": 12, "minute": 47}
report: {"hour": 1, "minute": 26}
